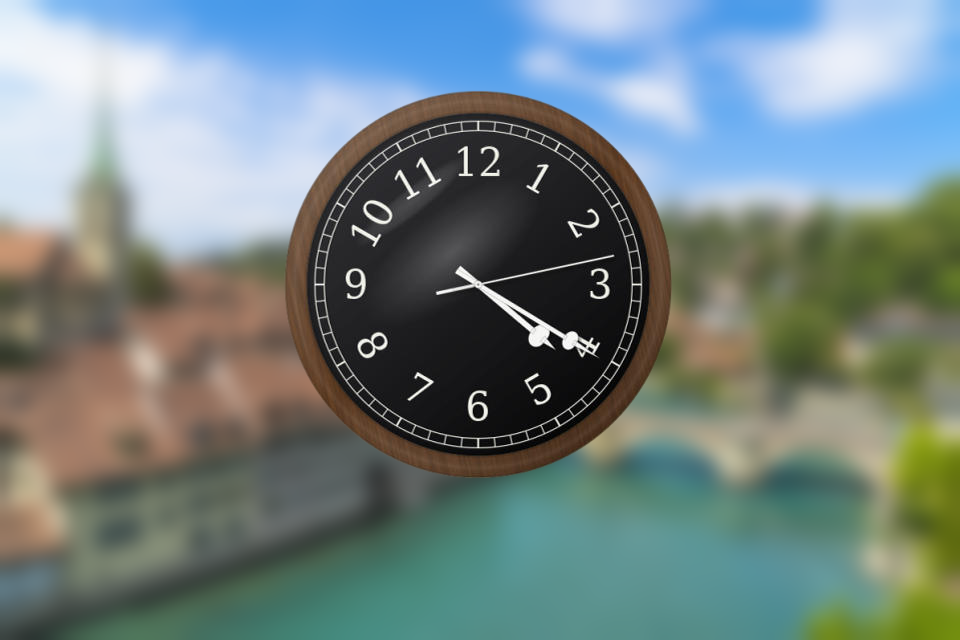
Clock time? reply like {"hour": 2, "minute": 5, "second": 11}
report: {"hour": 4, "minute": 20, "second": 13}
